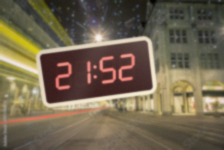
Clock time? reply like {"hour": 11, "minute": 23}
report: {"hour": 21, "minute": 52}
